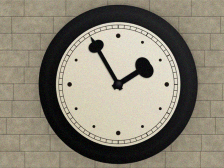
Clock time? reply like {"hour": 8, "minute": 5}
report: {"hour": 1, "minute": 55}
